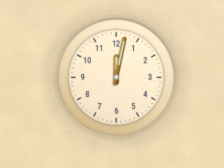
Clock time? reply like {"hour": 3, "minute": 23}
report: {"hour": 12, "minute": 2}
